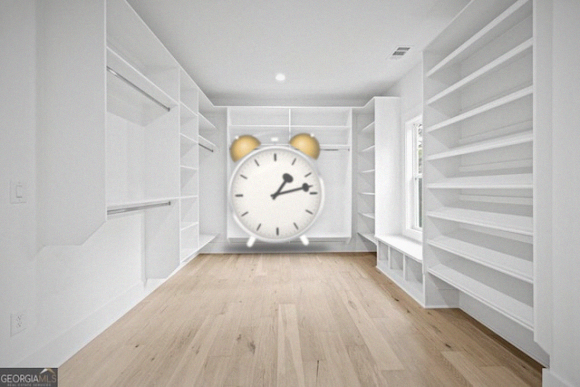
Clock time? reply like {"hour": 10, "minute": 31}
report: {"hour": 1, "minute": 13}
